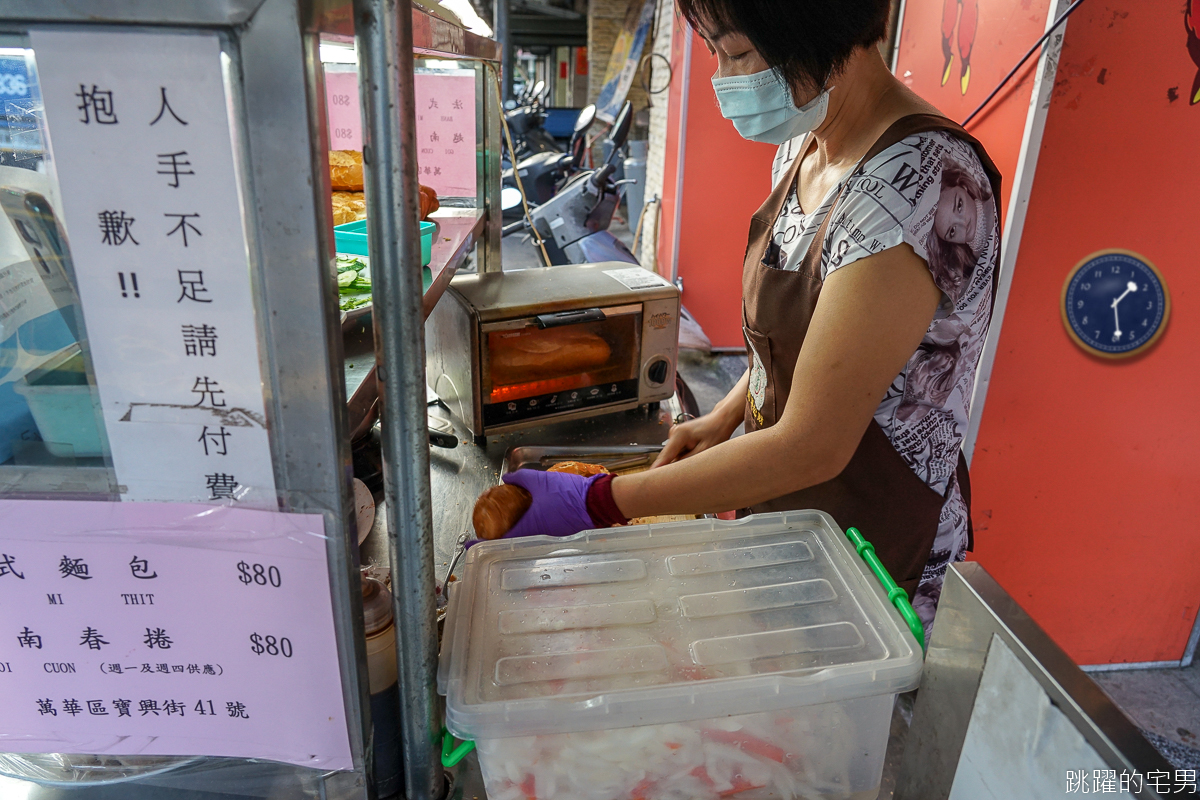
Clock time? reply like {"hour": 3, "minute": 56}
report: {"hour": 1, "minute": 29}
